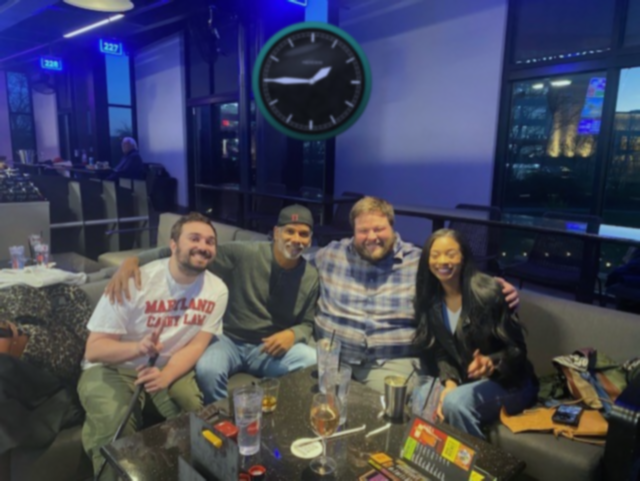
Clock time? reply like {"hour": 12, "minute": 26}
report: {"hour": 1, "minute": 45}
